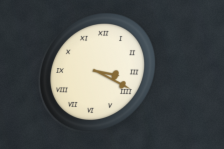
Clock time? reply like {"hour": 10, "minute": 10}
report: {"hour": 3, "minute": 19}
